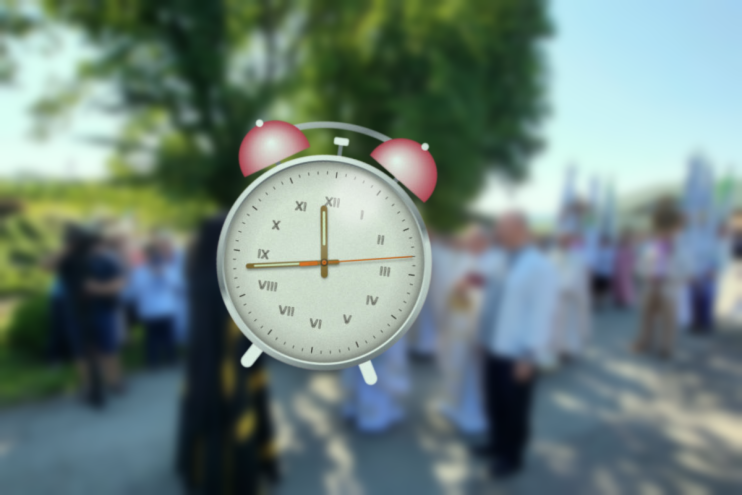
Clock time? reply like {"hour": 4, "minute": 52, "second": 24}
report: {"hour": 11, "minute": 43, "second": 13}
